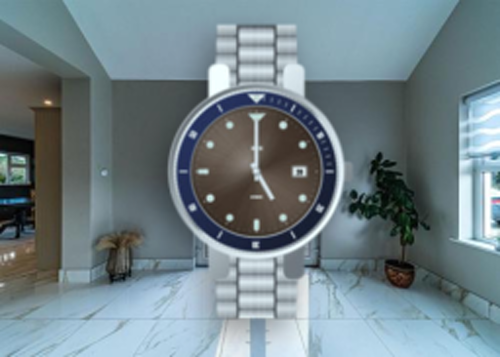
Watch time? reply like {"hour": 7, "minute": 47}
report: {"hour": 5, "minute": 0}
